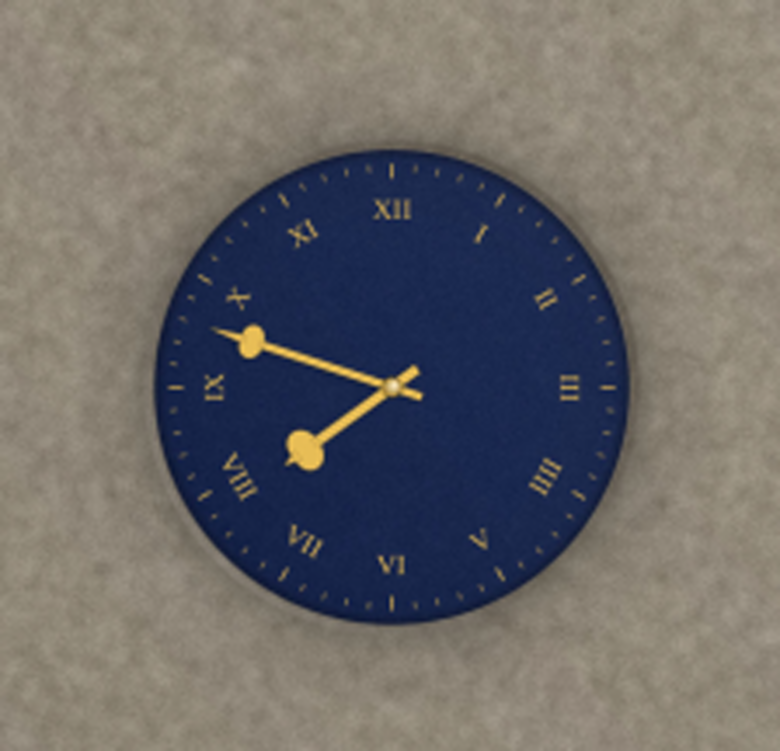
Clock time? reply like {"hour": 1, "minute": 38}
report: {"hour": 7, "minute": 48}
